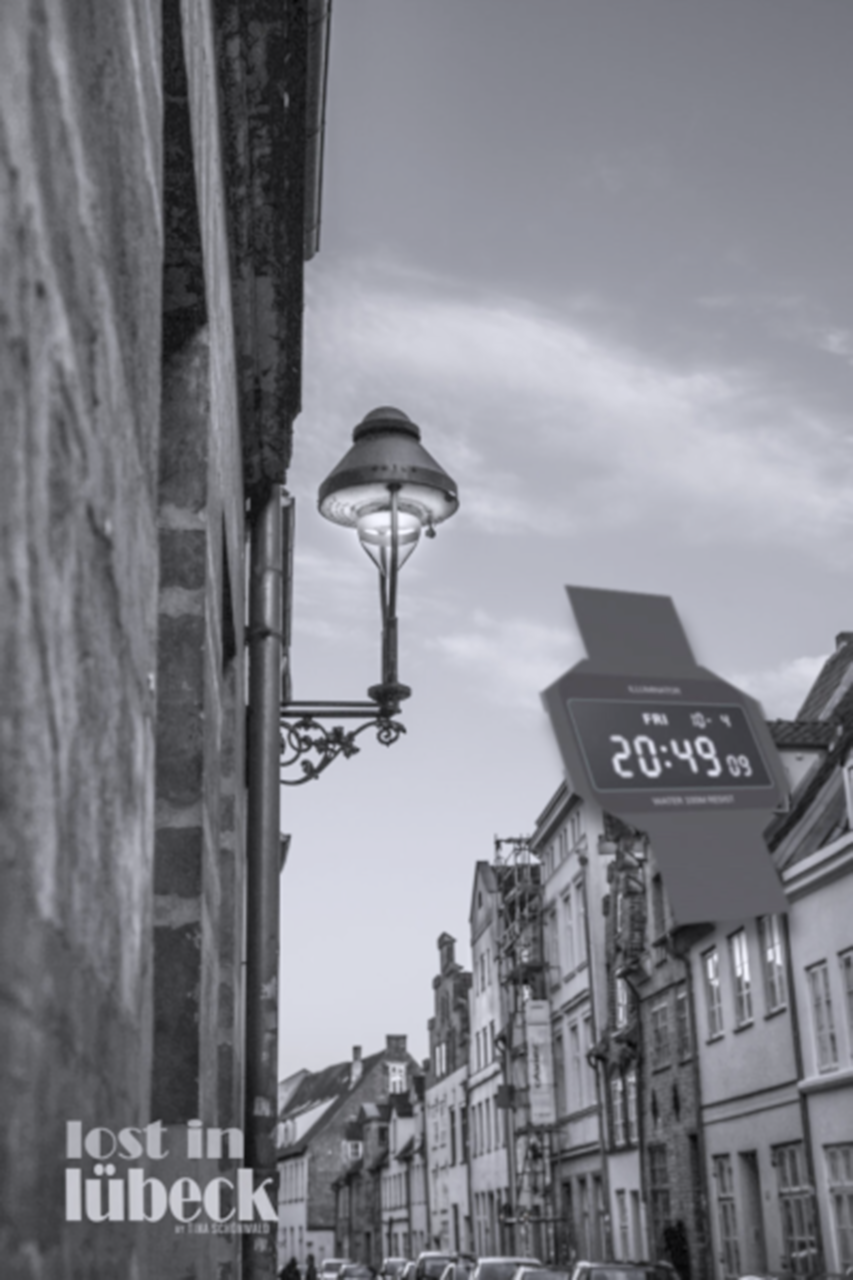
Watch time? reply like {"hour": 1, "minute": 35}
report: {"hour": 20, "minute": 49}
